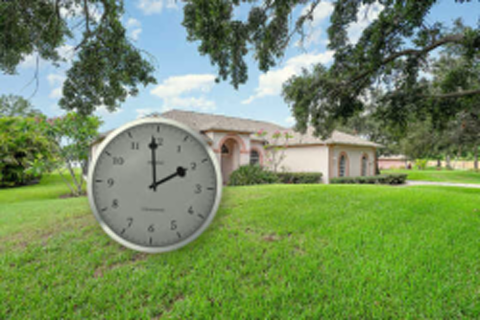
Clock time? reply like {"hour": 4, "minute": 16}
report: {"hour": 1, "minute": 59}
